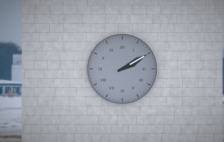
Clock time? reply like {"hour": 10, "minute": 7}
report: {"hour": 2, "minute": 10}
